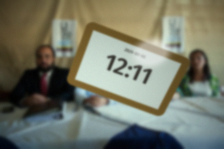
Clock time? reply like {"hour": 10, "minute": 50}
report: {"hour": 12, "minute": 11}
